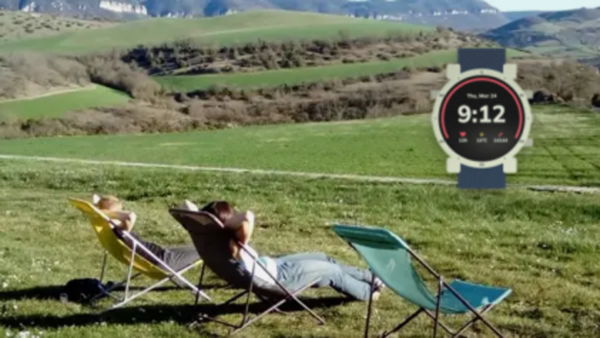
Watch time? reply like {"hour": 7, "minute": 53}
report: {"hour": 9, "minute": 12}
